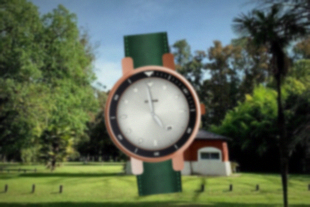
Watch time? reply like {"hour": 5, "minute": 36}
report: {"hour": 4, "minute": 59}
